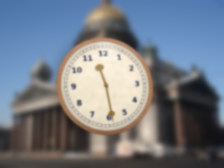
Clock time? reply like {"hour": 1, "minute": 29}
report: {"hour": 11, "minute": 29}
